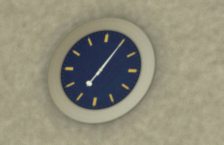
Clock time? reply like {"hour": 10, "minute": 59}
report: {"hour": 7, "minute": 5}
